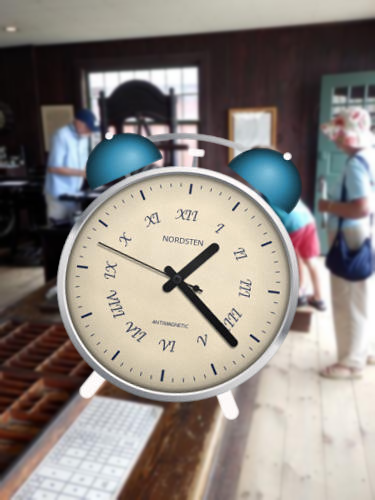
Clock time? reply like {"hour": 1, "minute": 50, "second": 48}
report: {"hour": 1, "minute": 21, "second": 48}
